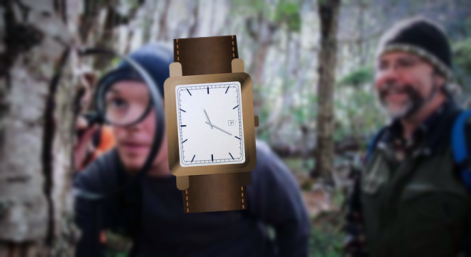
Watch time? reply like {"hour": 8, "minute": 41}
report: {"hour": 11, "minute": 20}
